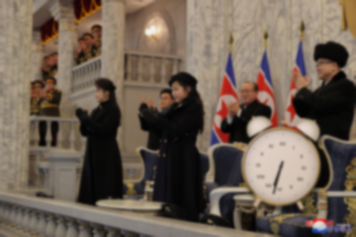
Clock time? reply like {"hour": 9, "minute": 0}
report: {"hour": 6, "minute": 32}
